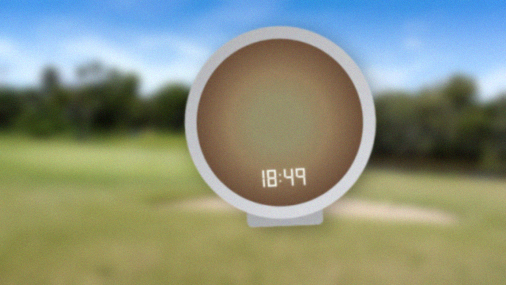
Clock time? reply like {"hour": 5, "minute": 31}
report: {"hour": 18, "minute": 49}
